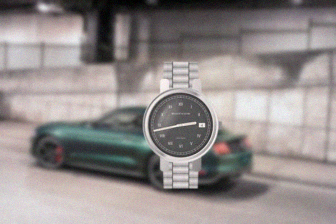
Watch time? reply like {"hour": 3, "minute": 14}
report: {"hour": 2, "minute": 43}
